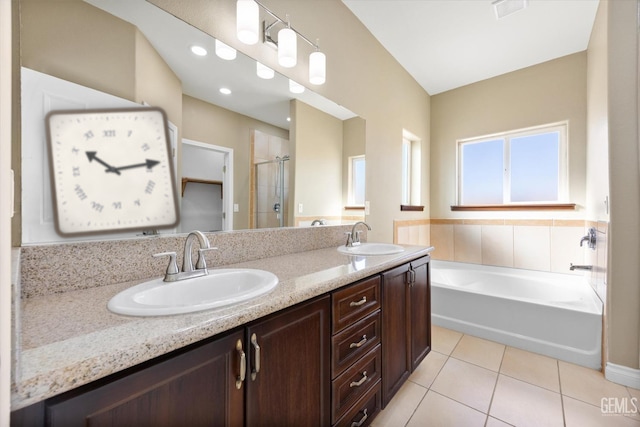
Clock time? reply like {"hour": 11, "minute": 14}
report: {"hour": 10, "minute": 14}
